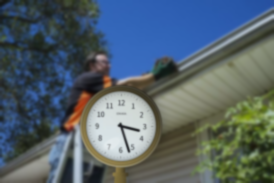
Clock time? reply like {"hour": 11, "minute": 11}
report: {"hour": 3, "minute": 27}
